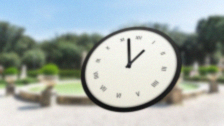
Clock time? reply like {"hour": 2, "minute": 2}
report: {"hour": 12, "minute": 57}
